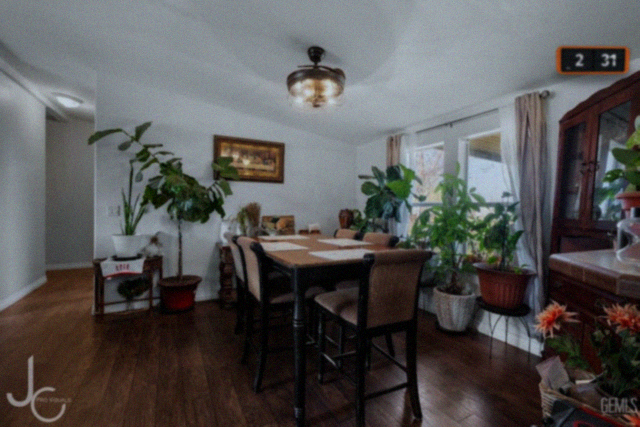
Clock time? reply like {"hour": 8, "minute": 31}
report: {"hour": 2, "minute": 31}
